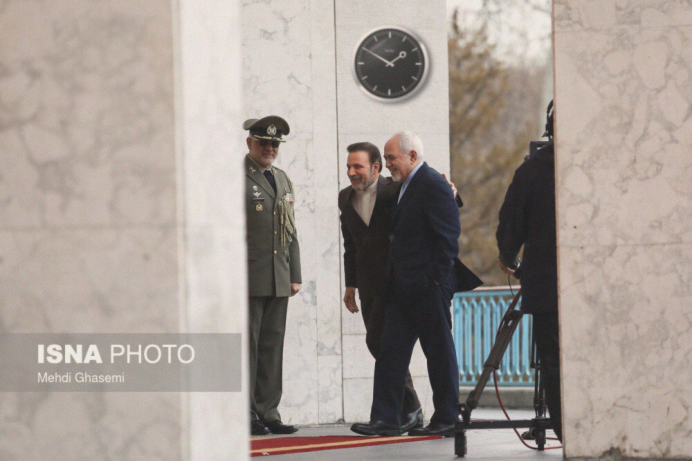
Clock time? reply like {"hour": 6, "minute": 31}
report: {"hour": 1, "minute": 50}
